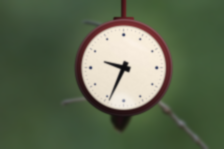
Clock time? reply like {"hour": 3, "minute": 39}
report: {"hour": 9, "minute": 34}
